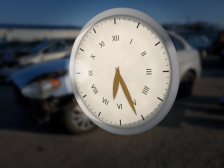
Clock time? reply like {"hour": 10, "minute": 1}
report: {"hour": 6, "minute": 26}
